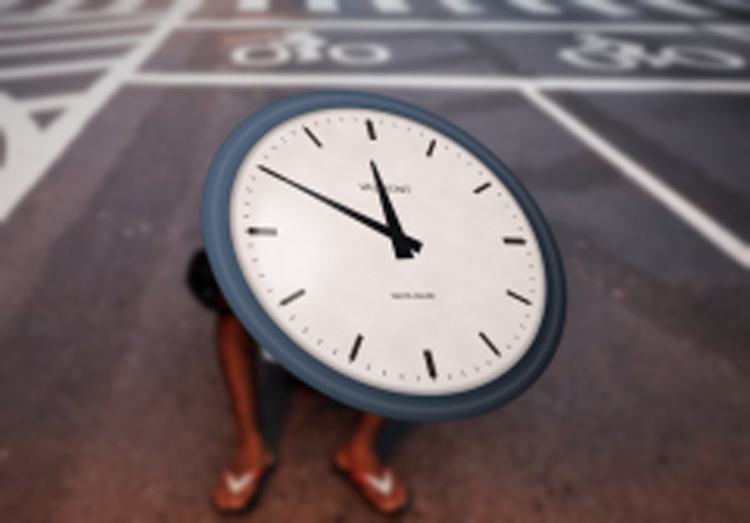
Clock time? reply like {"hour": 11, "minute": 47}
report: {"hour": 11, "minute": 50}
